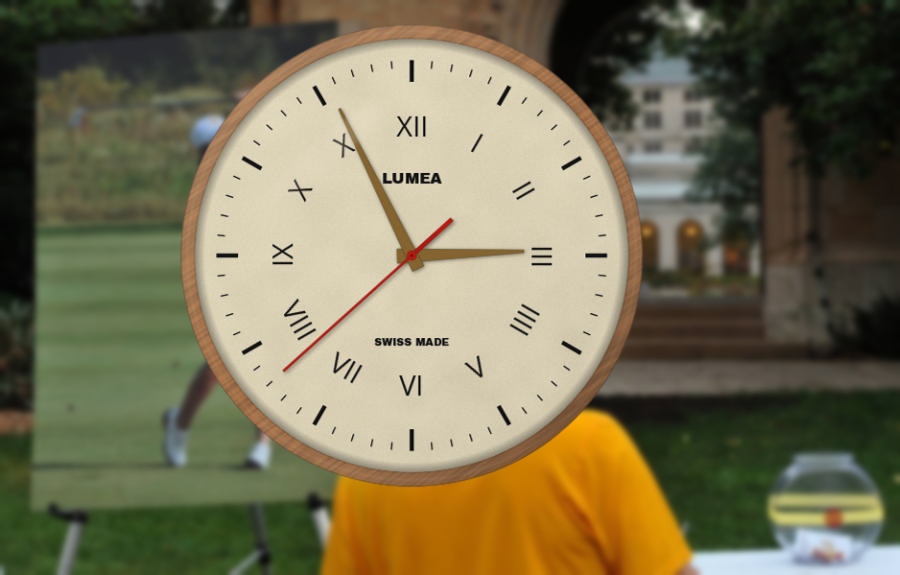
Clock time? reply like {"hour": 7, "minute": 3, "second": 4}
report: {"hour": 2, "minute": 55, "second": 38}
